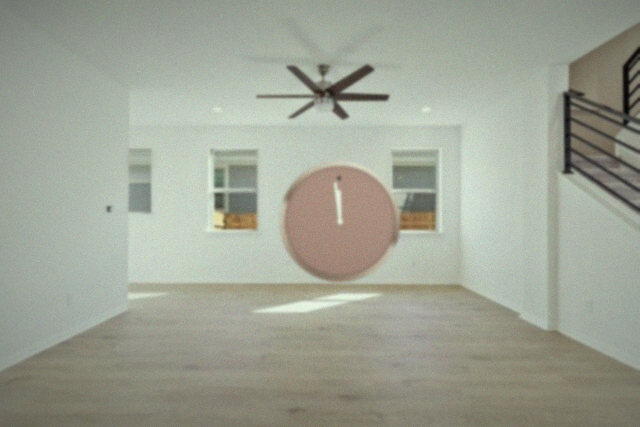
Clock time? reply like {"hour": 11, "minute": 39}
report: {"hour": 11, "minute": 59}
